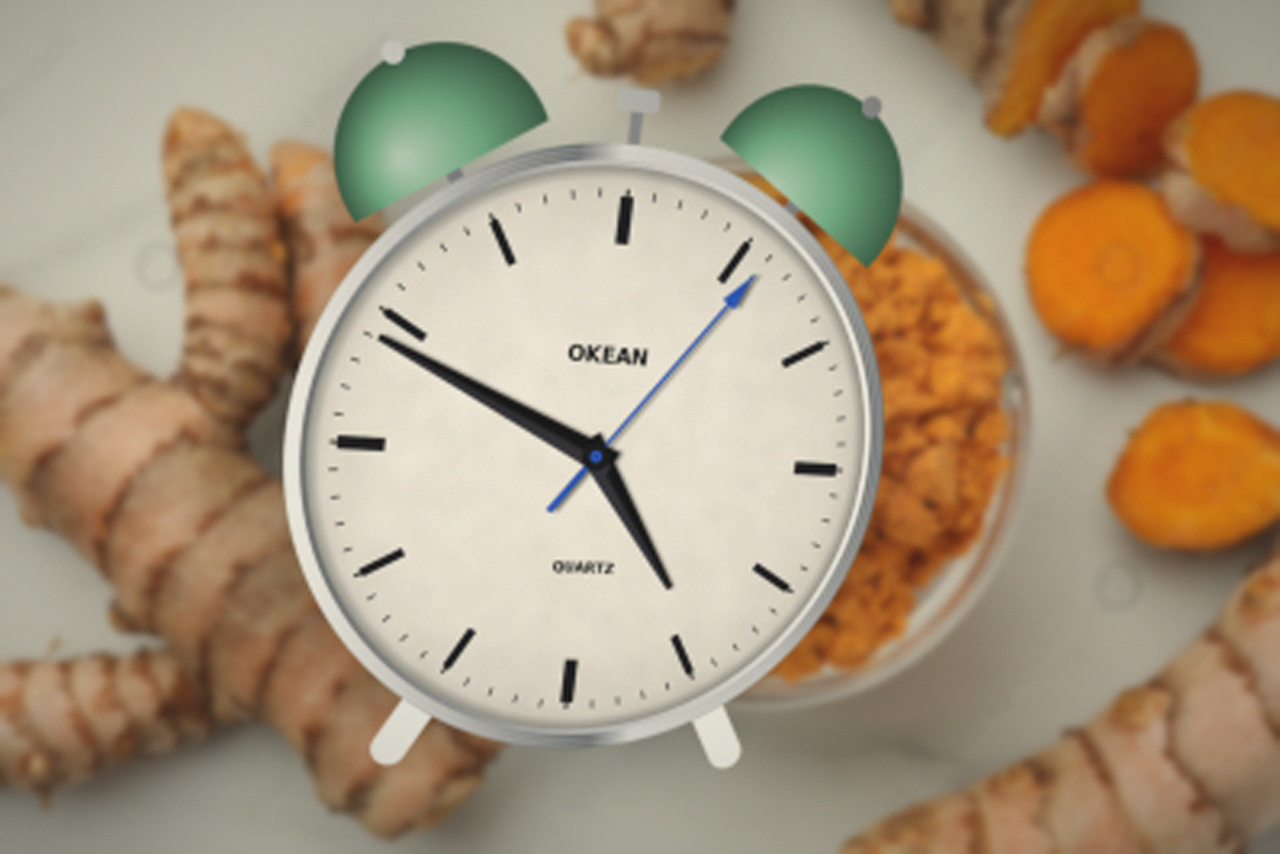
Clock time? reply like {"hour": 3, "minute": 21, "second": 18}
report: {"hour": 4, "minute": 49, "second": 6}
